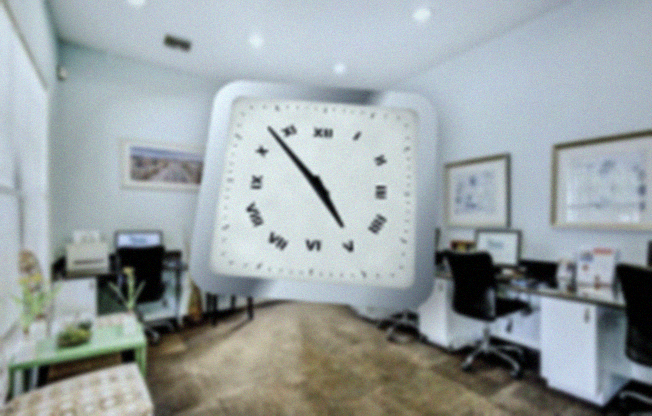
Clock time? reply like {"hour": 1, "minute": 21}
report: {"hour": 4, "minute": 53}
